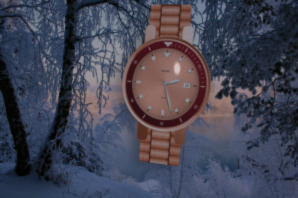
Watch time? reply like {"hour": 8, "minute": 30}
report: {"hour": 2, "minute": 27}
